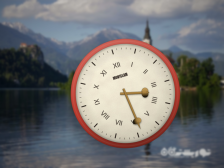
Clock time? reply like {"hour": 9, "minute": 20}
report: {"hour": 3, "minute": 29}
